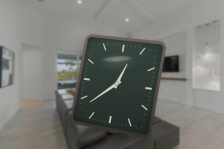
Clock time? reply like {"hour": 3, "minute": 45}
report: {"hour": 12, "minute": 38}
